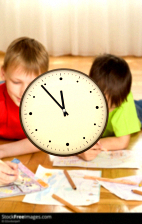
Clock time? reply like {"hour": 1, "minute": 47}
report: {"hour": 11, "minute": 54}
